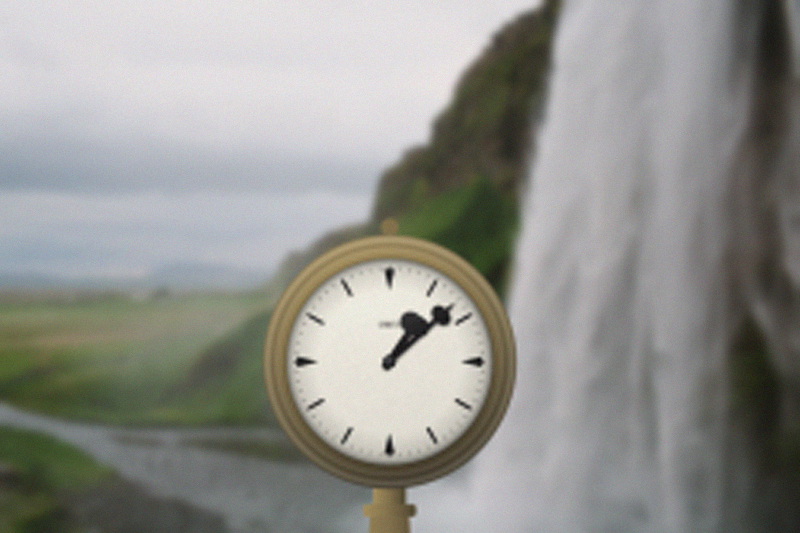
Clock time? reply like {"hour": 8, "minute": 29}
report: {"hour": 1, "minute": 8}
